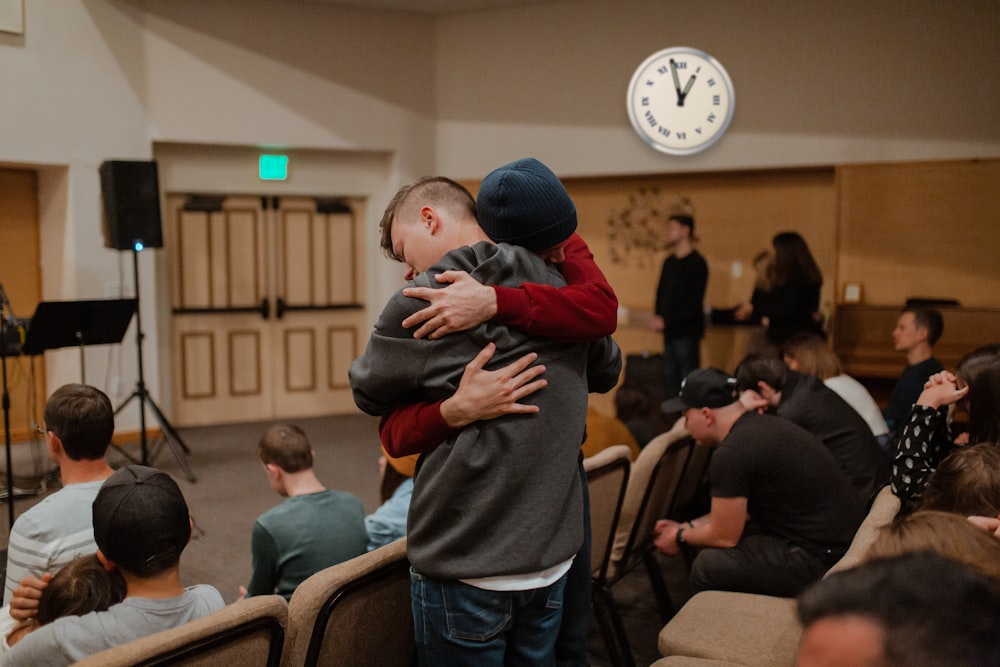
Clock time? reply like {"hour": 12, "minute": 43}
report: {"hour": 12, "minute": 58}
